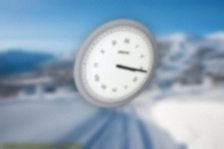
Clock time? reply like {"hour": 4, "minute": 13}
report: {"hour": 3, "minute": 16}
